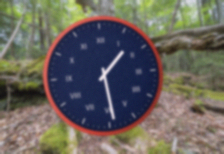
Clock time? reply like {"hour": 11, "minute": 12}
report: {"hour": 1, "minute": 29}
